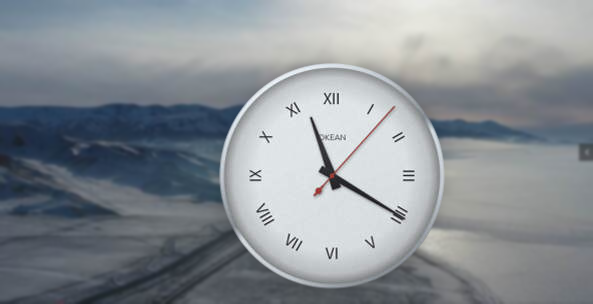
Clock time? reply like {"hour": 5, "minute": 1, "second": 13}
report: {"hour": 11, "minute": 20, "second": 7}
